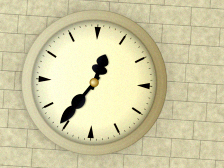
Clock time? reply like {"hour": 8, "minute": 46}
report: {"hour": 12, "minute": 36}
